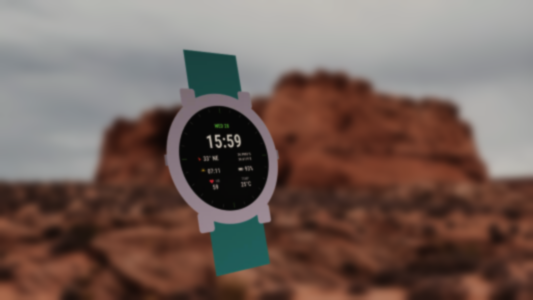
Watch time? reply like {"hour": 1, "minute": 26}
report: {"hour": 15, "minute": 59}
